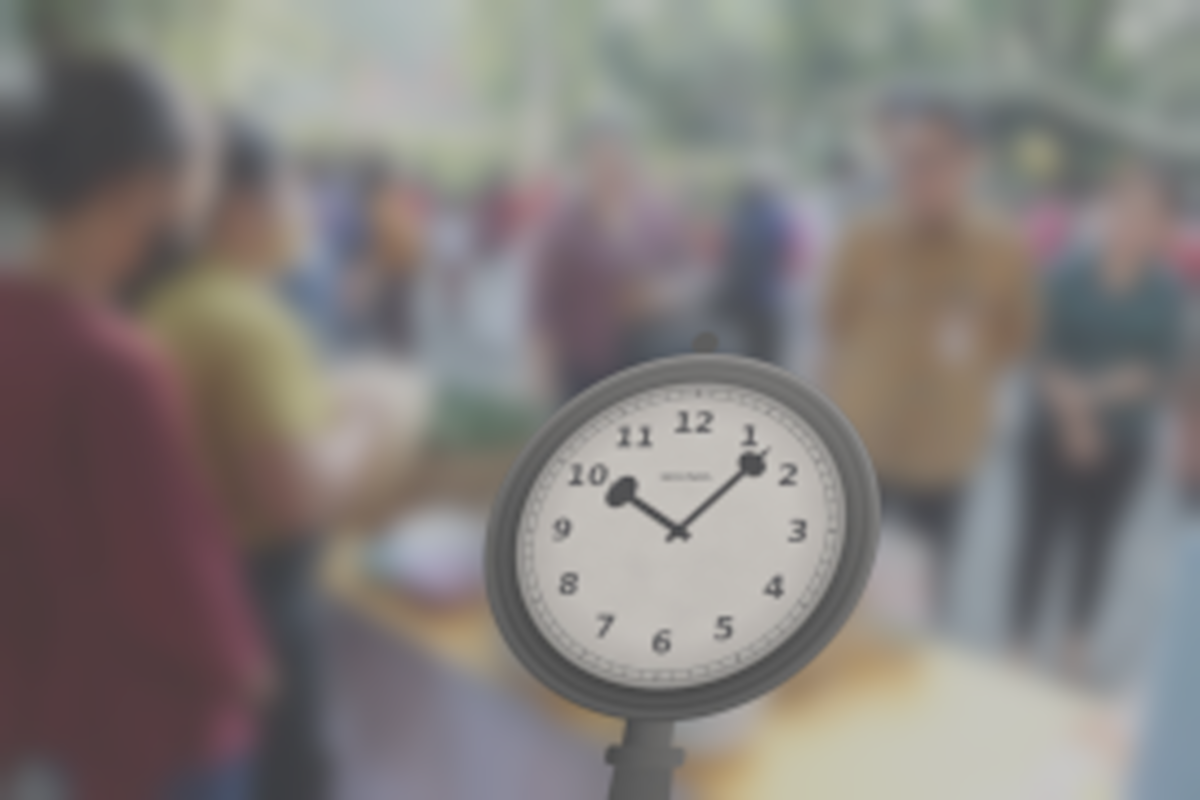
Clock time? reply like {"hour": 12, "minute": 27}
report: {"hour": 10, "minute": 7}
